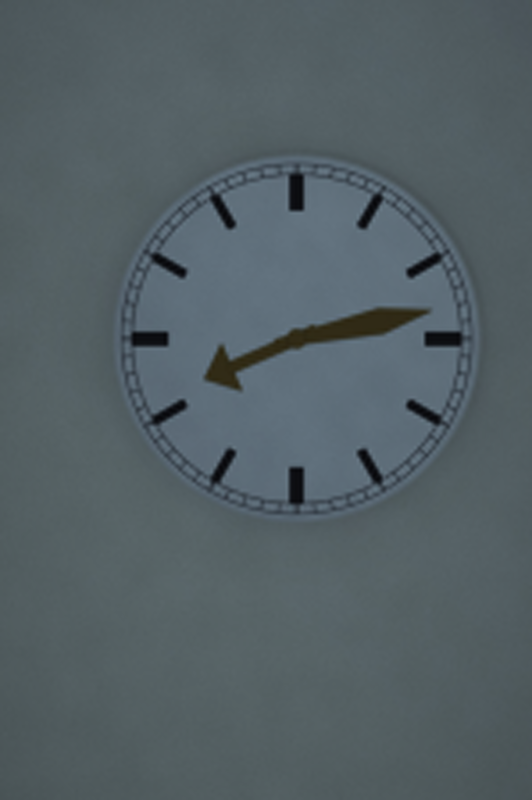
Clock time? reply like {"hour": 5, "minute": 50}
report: {"hour": 8, "minute": 13}
